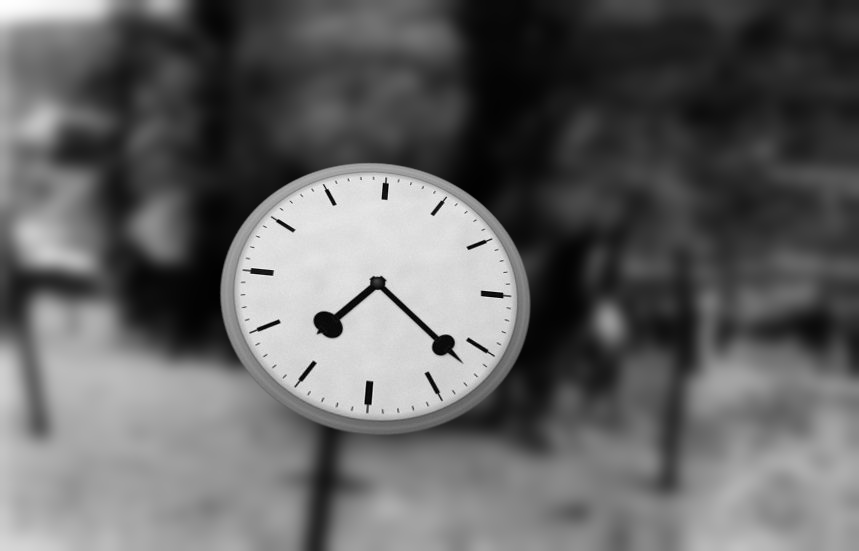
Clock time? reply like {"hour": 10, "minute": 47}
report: {"hour": 7, "minute": 22}
